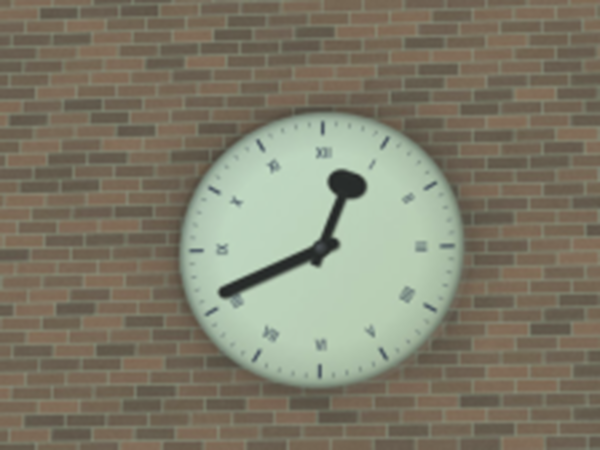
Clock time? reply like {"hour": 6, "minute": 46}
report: {"hour": 12, "minute": 41}
